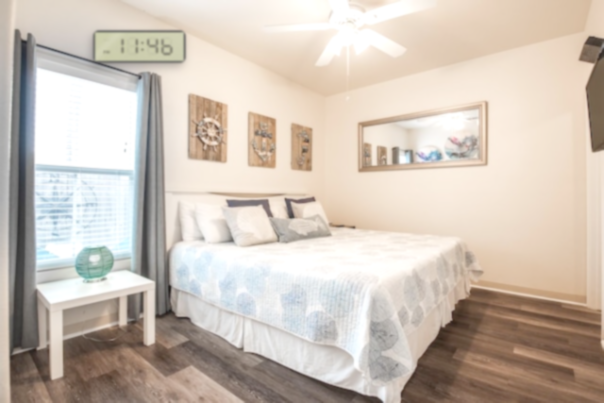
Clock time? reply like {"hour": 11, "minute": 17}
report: {"hour": 11, "minute": 46}
